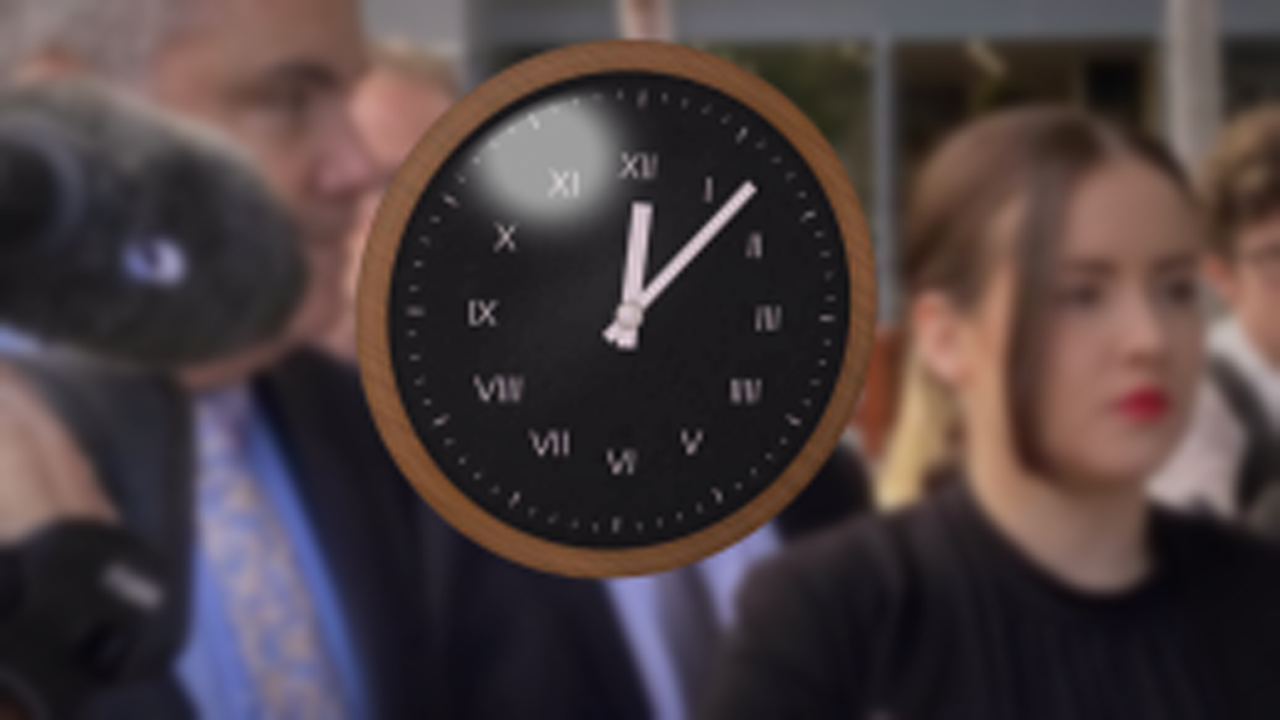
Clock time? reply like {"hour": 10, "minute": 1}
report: {"hour": 12, "minute": 7}
